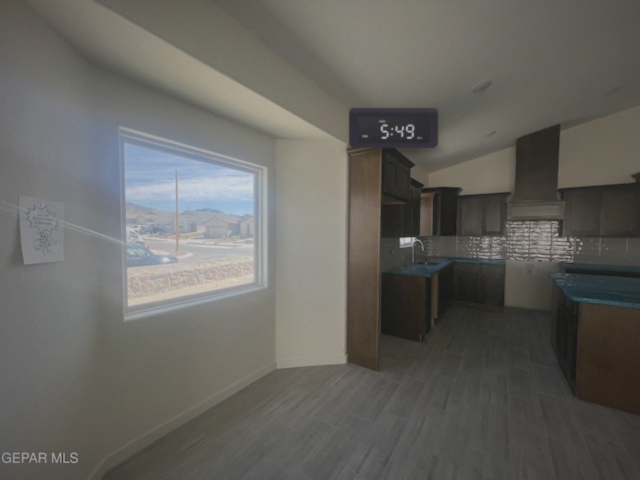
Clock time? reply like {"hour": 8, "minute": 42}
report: {"hour": 5, "minute": 49}
